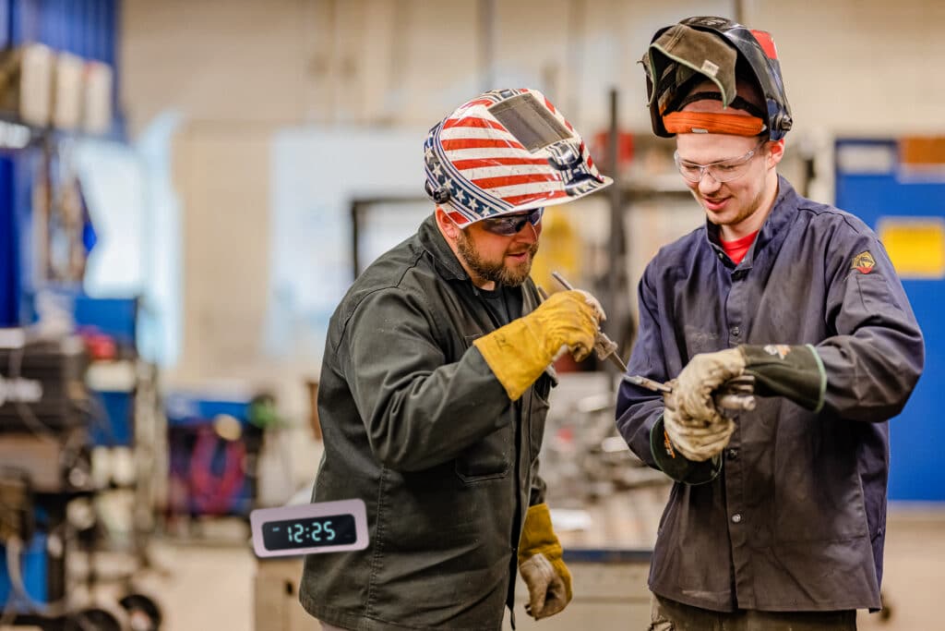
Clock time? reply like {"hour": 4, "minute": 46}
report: {"hour": 12, "minute": 25}
